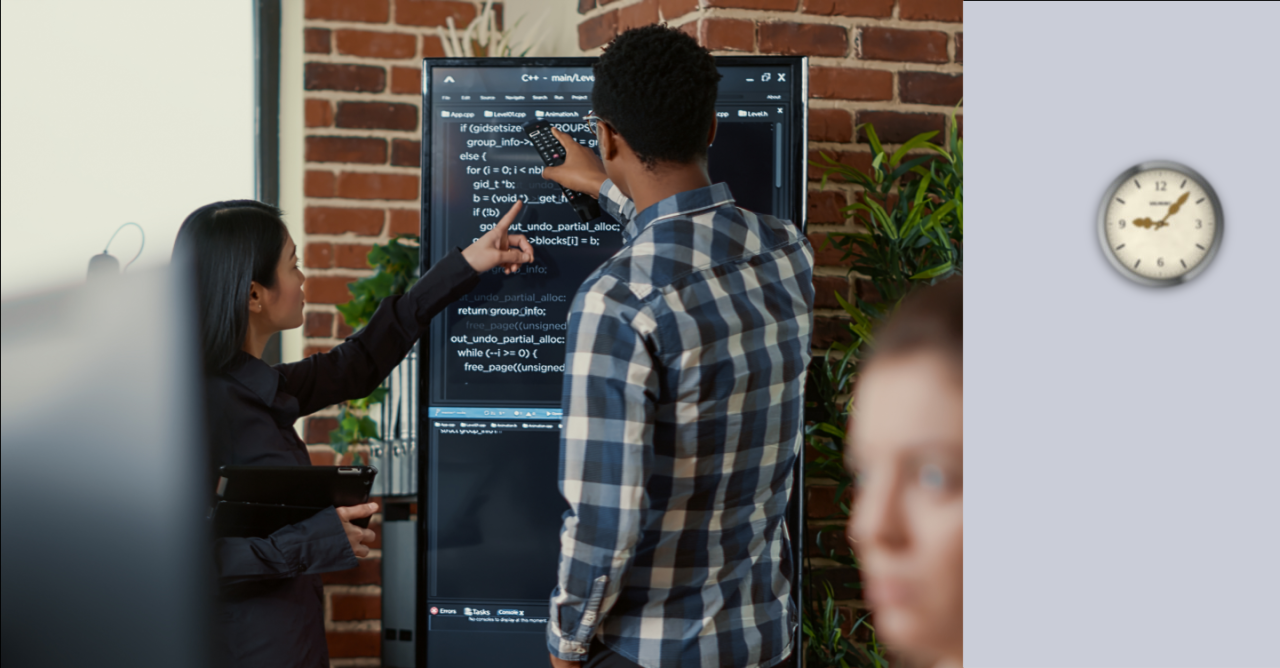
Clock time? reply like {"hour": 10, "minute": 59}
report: {"hour": 9, "minute": 7}
